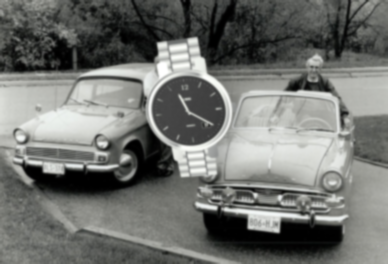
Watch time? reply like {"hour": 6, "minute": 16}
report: {"hour": 11, "minute": 21}
